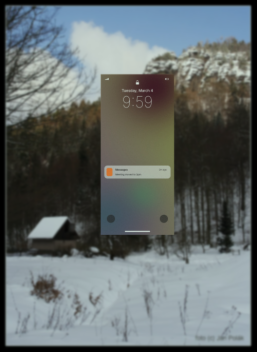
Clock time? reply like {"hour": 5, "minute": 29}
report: {"hour": 9, "minute": 59}
